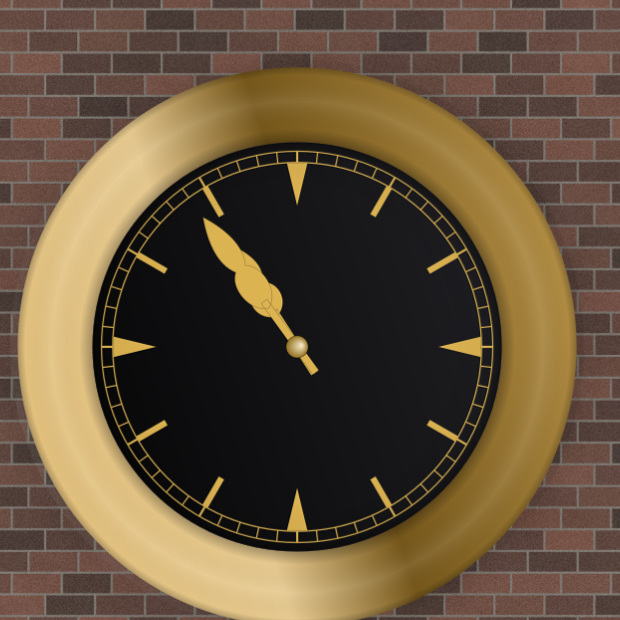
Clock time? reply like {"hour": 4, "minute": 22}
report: {"hour": 10, "minute": 54}
